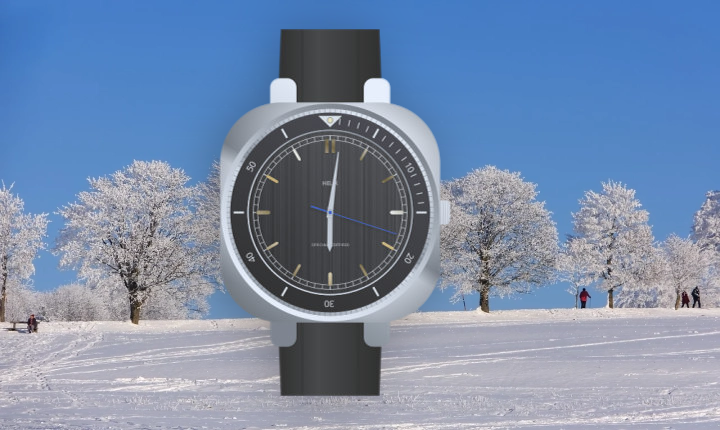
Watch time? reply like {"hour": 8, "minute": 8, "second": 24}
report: {"hour": 6, "minute": 1, "second": 18}
